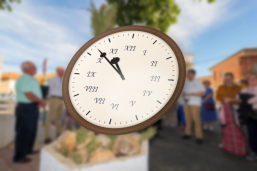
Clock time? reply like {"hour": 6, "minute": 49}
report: {"hour": 10, "minute": 52}
